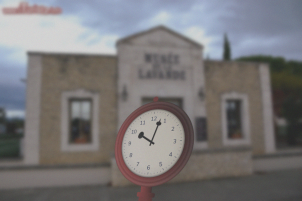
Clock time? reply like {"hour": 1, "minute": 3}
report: {"hour": 10, "minute": 3}
